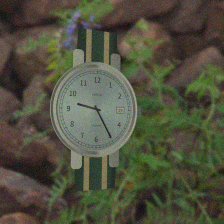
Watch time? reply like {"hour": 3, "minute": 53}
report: {"hour": 9, "minute": 25}
